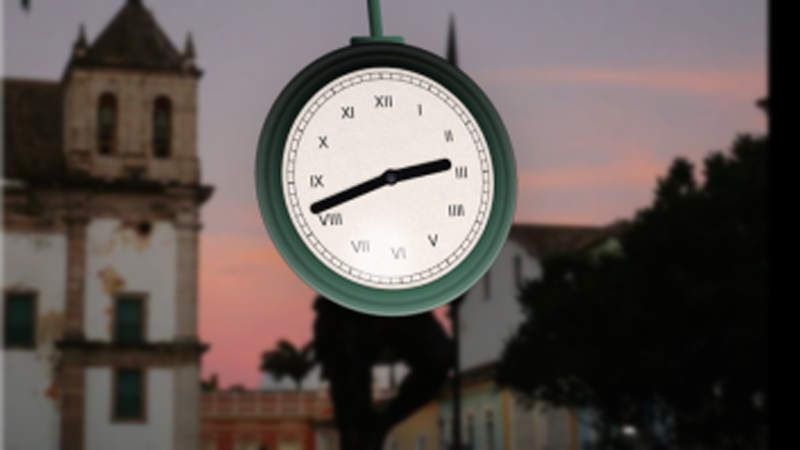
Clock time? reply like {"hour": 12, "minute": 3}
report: {"hour": 2, "minute": 42}
